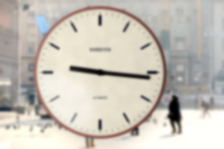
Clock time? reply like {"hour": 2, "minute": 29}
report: {"hour": 9, "minute": 16}
